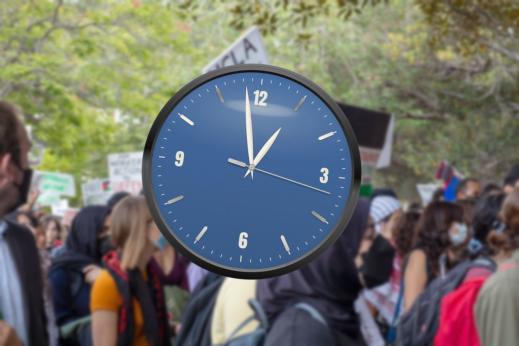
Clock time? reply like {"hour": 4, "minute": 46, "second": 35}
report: {"hour": 12, "minute": 58, "second": 17}
